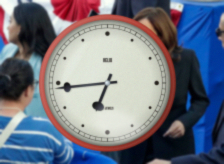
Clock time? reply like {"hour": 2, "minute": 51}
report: {"hour": 6, "minute": 44}
